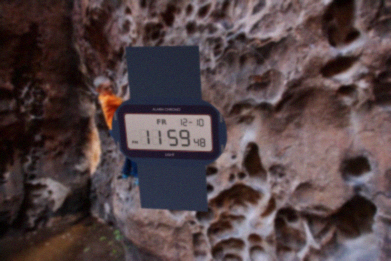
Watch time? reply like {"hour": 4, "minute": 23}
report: {"hour": 11, "minute": 59}
